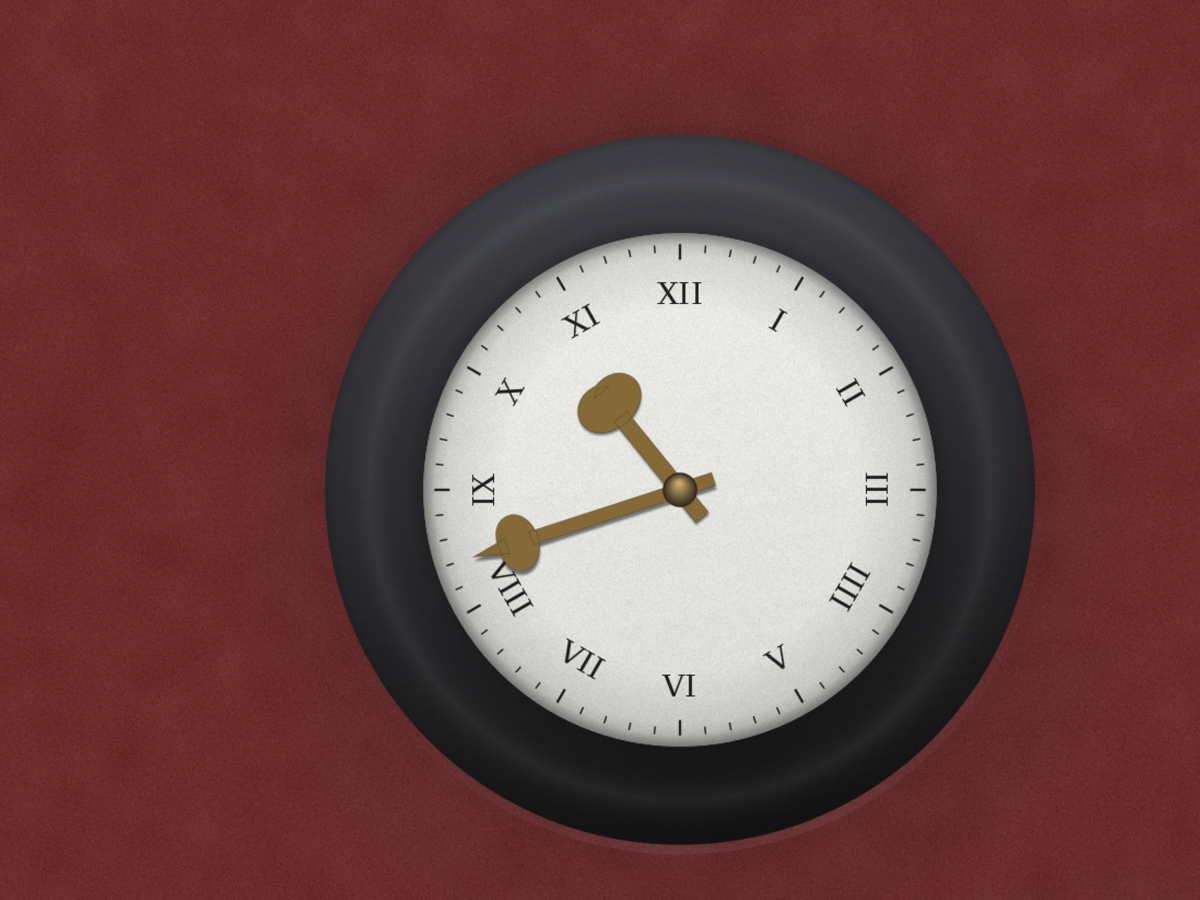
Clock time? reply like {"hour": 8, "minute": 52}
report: {"hour": 10, "minute": 42}
